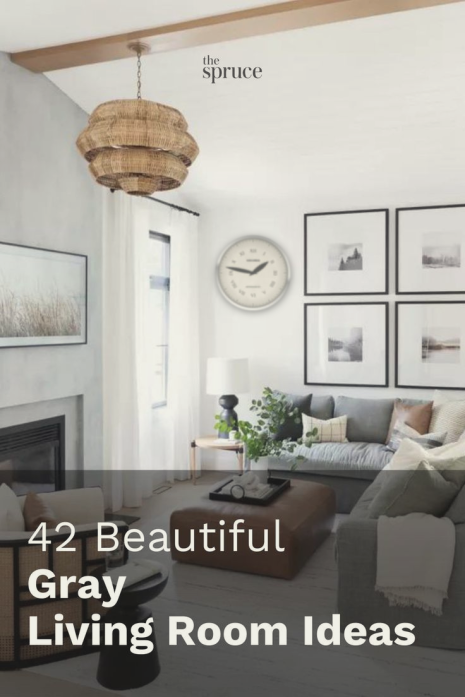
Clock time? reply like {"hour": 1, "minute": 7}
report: {"hour": 1, "minute": 47}
